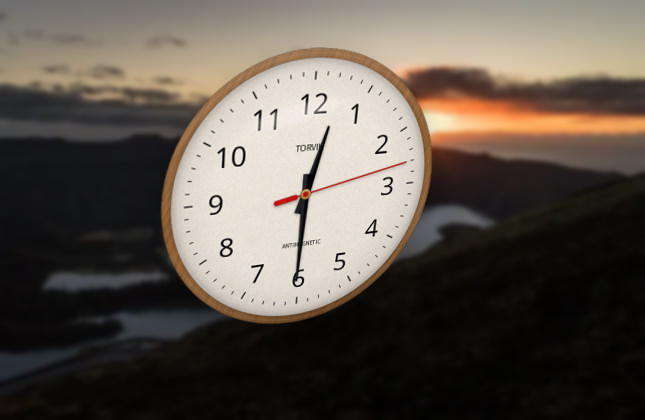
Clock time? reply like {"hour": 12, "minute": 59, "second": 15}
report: {"hour": 12, "minute": 30, "second": 13}
